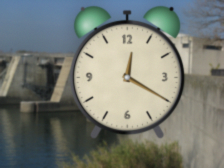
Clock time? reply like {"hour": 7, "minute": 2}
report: {"hour": 12, "minute": 20}
